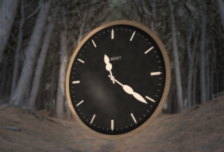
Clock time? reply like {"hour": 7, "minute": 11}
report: {"hour": 11, "minute": 21}
